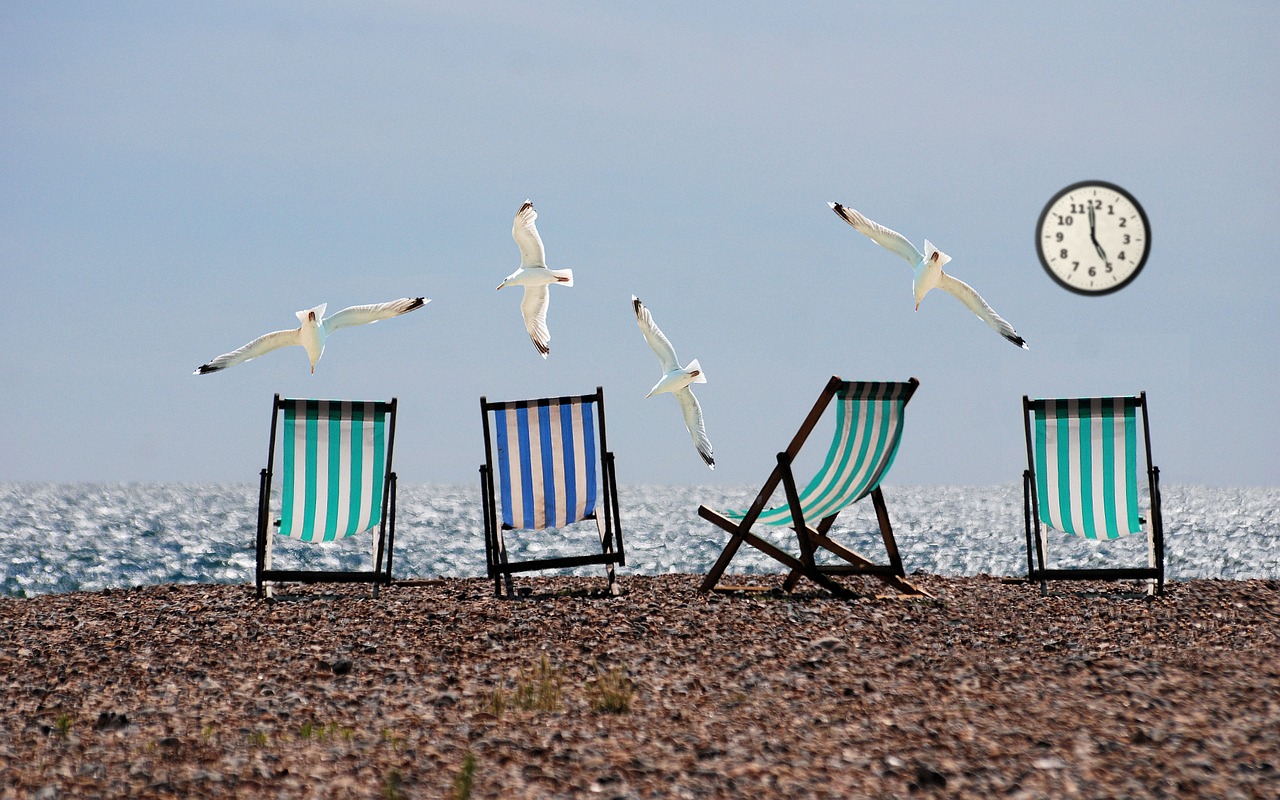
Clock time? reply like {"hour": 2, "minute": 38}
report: {"hour": 4, "minute": 59}
